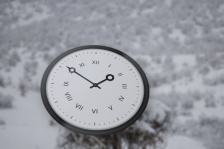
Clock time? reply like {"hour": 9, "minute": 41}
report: {"hour": 1, "minute": 51}
